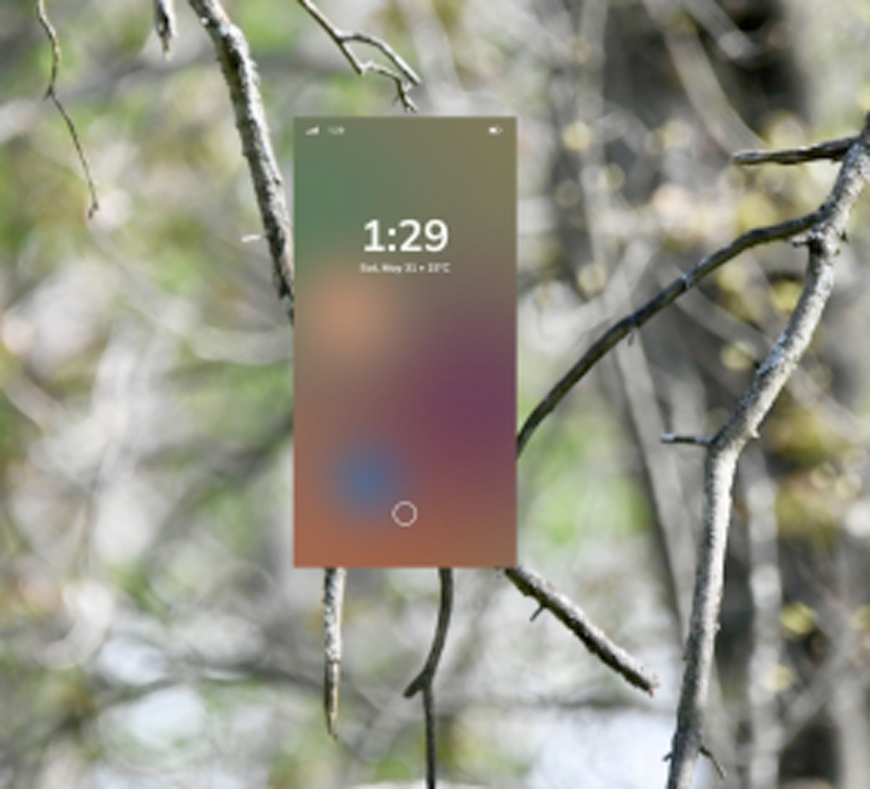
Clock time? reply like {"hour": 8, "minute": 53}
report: {"hour": 1, "minute": 29}
